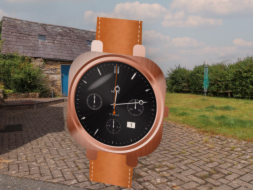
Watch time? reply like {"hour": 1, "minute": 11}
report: {"hour": 12, "minute": 13}
